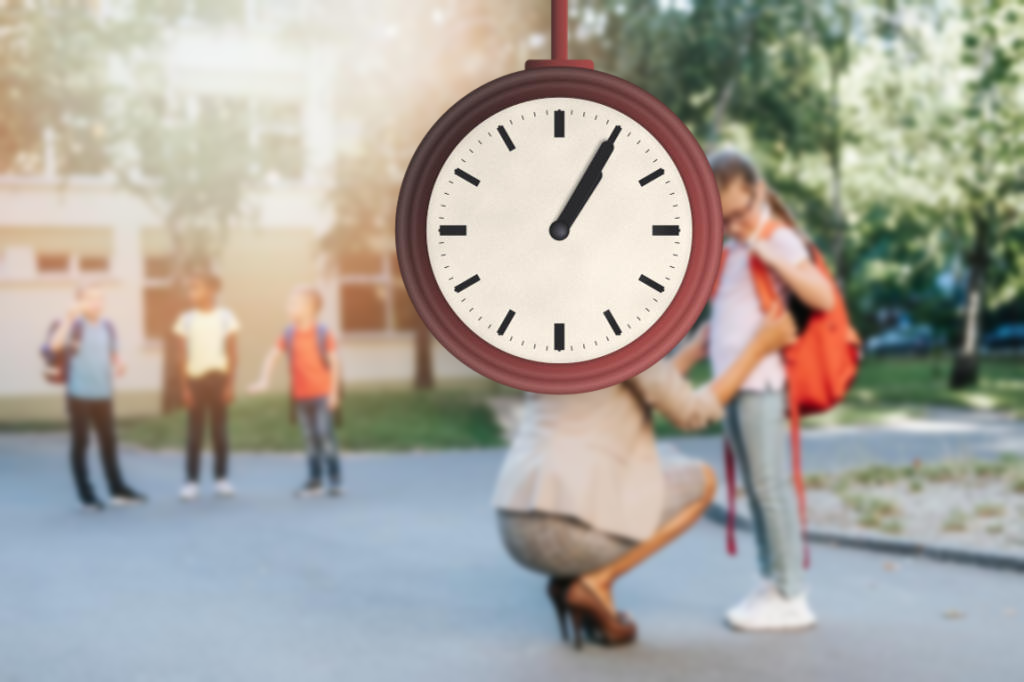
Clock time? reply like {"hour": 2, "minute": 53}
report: {"hour": 1, "minute": 5}
